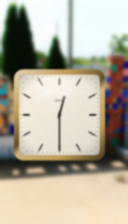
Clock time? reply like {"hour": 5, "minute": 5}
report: {"hour": 12, "minute": 30}
